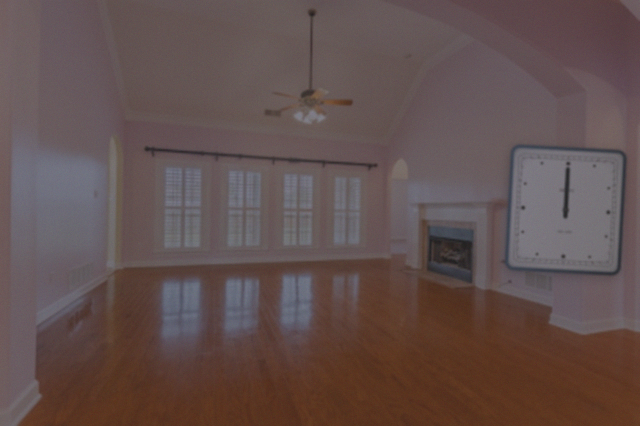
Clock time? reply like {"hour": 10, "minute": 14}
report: {"hour": 12, "minute": 0}
